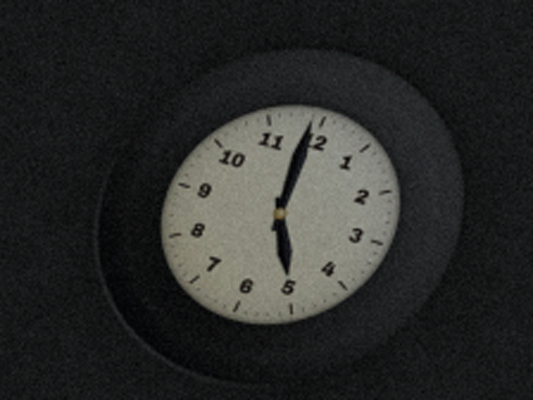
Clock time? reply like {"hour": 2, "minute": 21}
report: {"hour": 4, "minute": 59}
